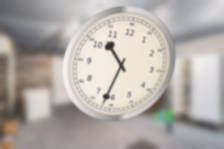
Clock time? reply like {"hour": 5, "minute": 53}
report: {"hour": 10, "minute": 32}
